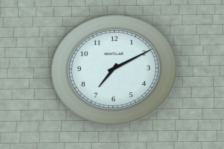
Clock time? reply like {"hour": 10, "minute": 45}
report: {"hour": 7, "minute": 10}
